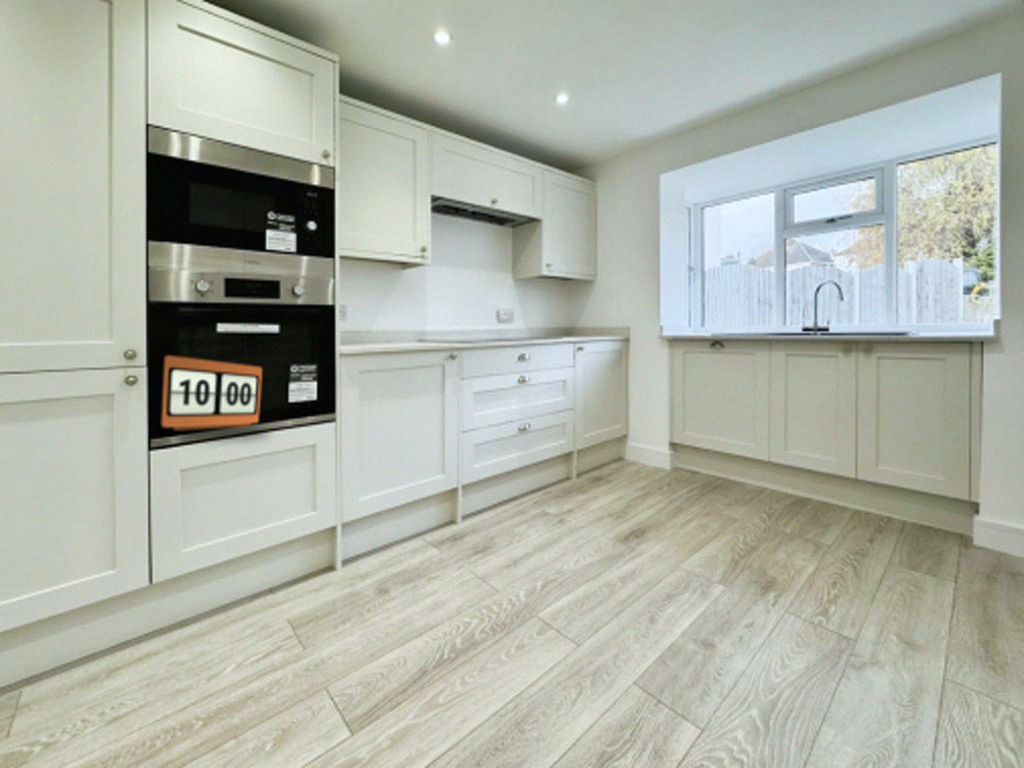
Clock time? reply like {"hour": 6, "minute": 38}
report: {"hour": 10, "minute": 0}
